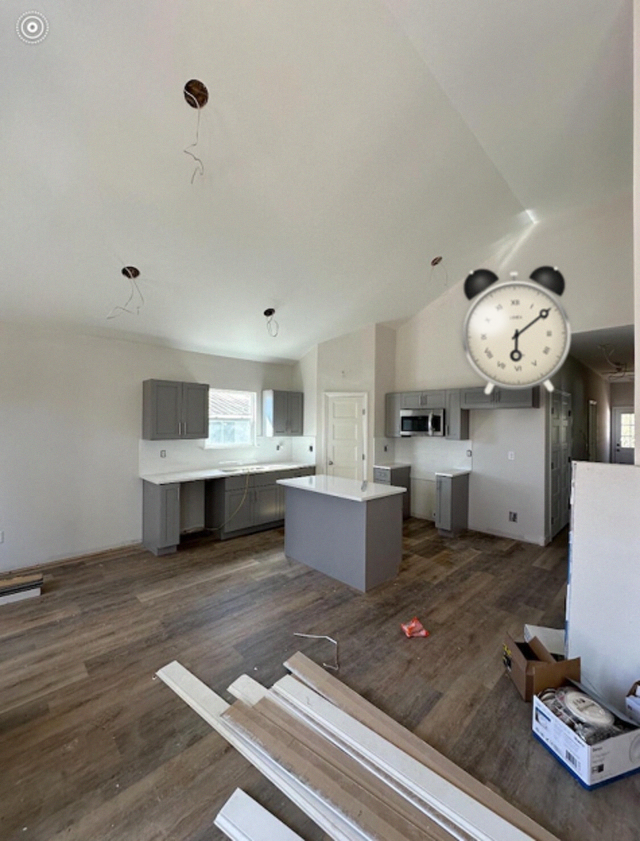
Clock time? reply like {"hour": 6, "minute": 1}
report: {"hour": 6, "minute": 9}
